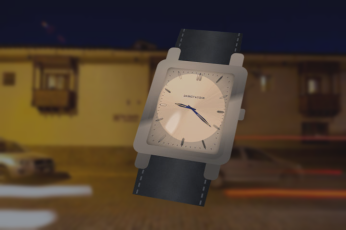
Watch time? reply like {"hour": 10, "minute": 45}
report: {"hour": 9, "minute": 21}
